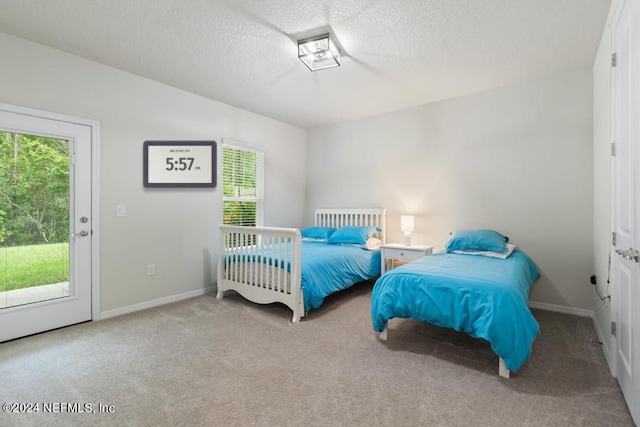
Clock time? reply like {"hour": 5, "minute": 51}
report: {"hour": 5, "minute": 57}
